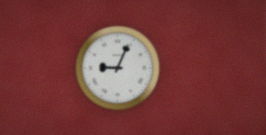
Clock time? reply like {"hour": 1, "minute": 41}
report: {"hour": 9, "minute": 4}
